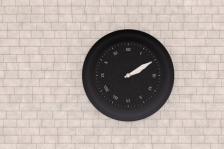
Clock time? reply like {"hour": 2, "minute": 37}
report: {"hour": 2, "minute": 10}
